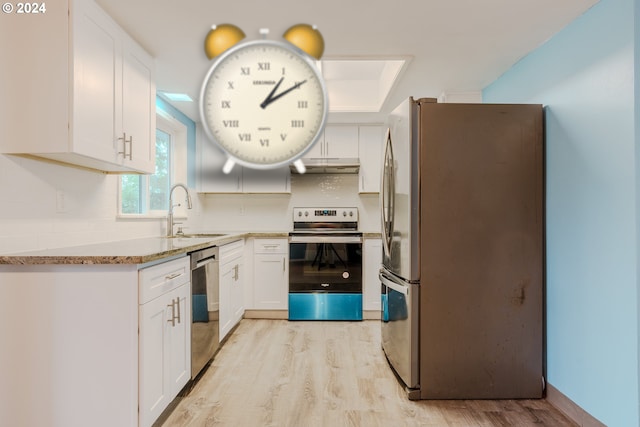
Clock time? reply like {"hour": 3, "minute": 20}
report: {"hour": 1, "minute": 10}
